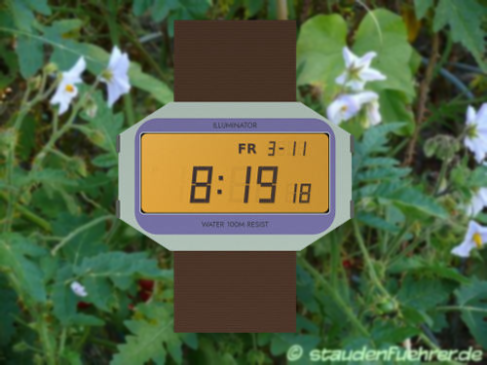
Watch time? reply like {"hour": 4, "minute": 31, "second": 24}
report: {"hour": 8, "minute": 19, "second": 18}
